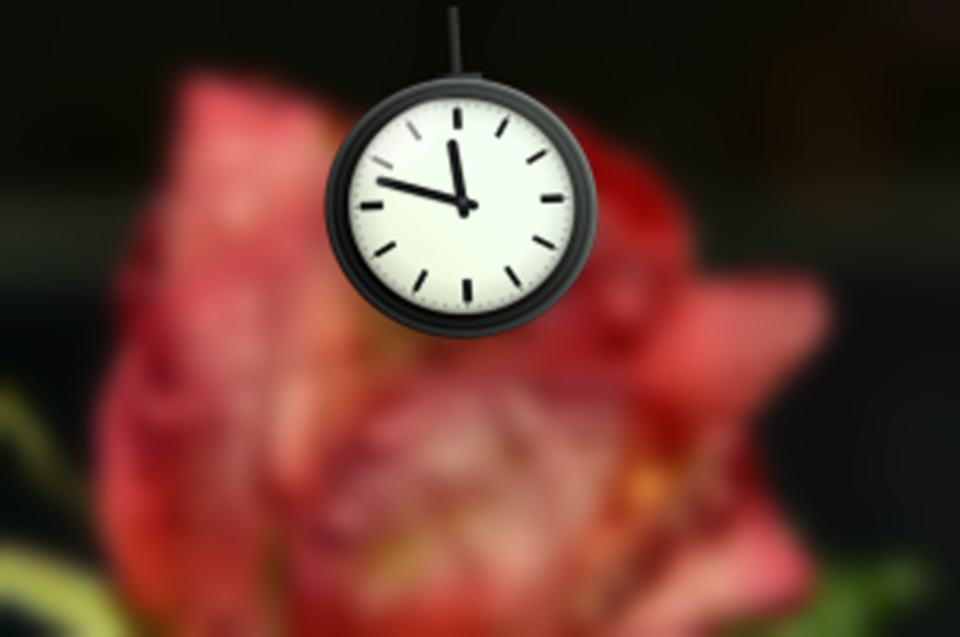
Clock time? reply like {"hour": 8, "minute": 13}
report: {"hour": 11, "minute": 48}
